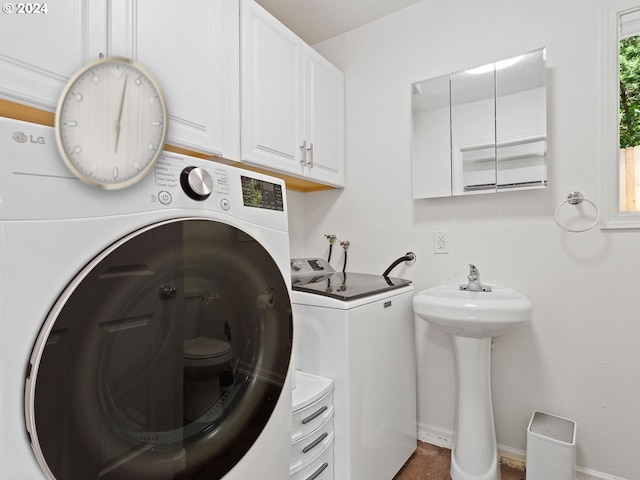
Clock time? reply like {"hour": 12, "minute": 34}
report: {"hour": 6, "minute": 2}
